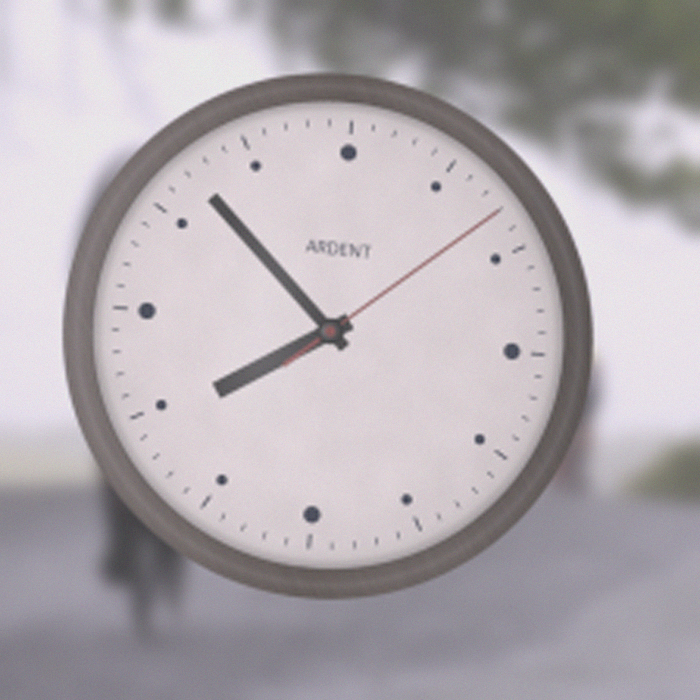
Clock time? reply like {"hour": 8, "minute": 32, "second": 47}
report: {"hour": 7, "minute": 52, "second": 8}
